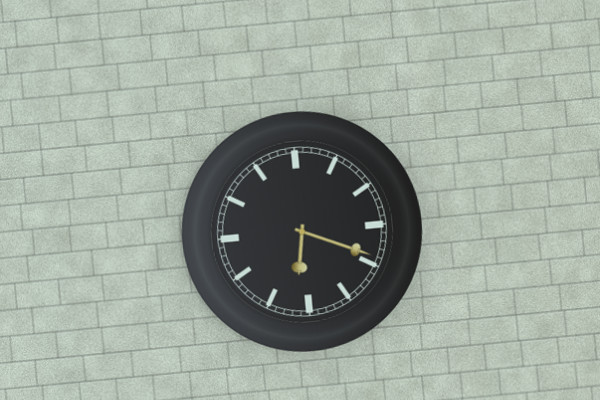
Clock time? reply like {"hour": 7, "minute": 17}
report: {"hour": 6, "minute": 19}
